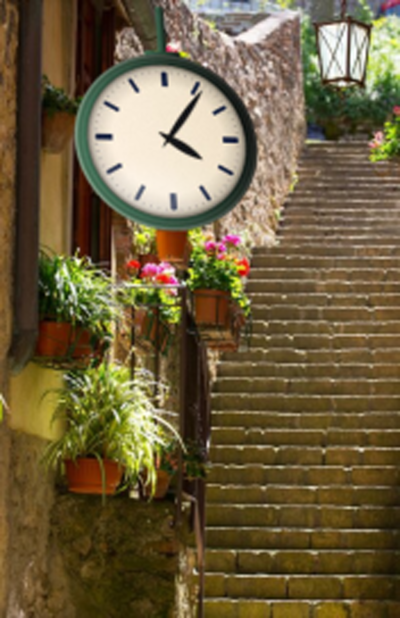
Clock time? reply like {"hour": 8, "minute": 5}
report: {"hour": 4, "minute": 6}
